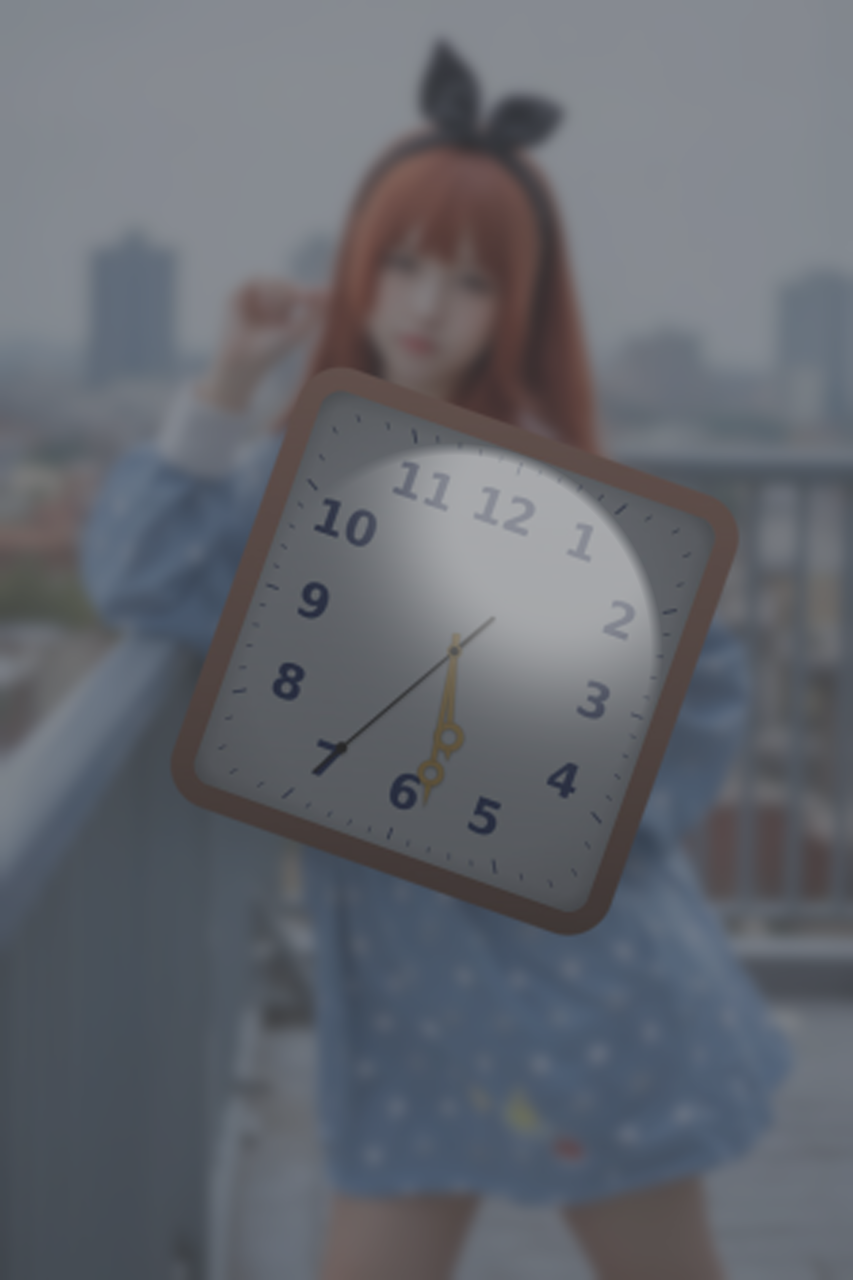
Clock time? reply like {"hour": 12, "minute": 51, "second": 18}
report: {"hour": 5, "minute": 28, "second": 35}
